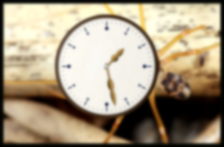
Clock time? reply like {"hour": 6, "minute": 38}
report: {"hour": 1, "minute": 28}
